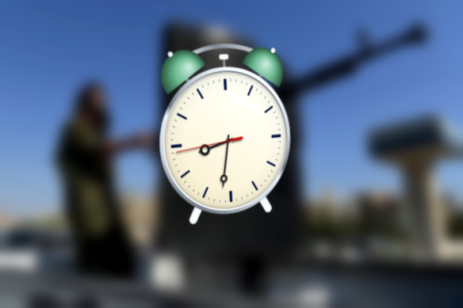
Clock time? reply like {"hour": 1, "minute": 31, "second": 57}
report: {"hour": 8, "minute": 31, "second": 44}
